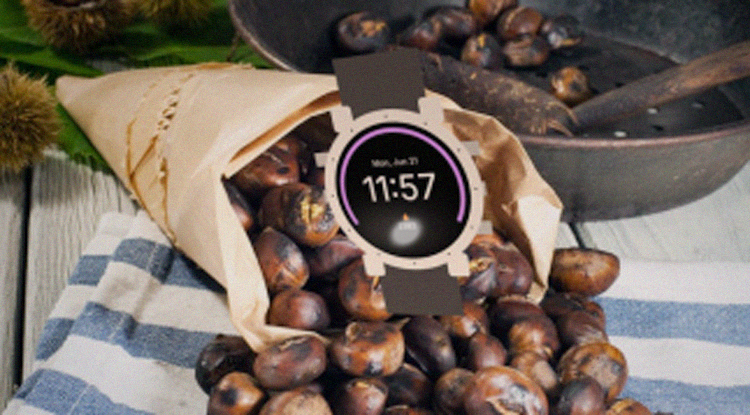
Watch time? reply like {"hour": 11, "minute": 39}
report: {"hour": 11, "minute": 57}
